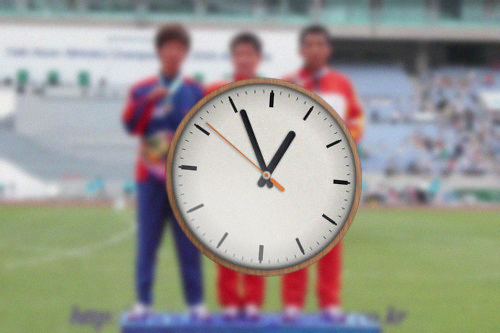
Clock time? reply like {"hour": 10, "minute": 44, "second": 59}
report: {"hour": 12, "minute": 55, "second": 51}
